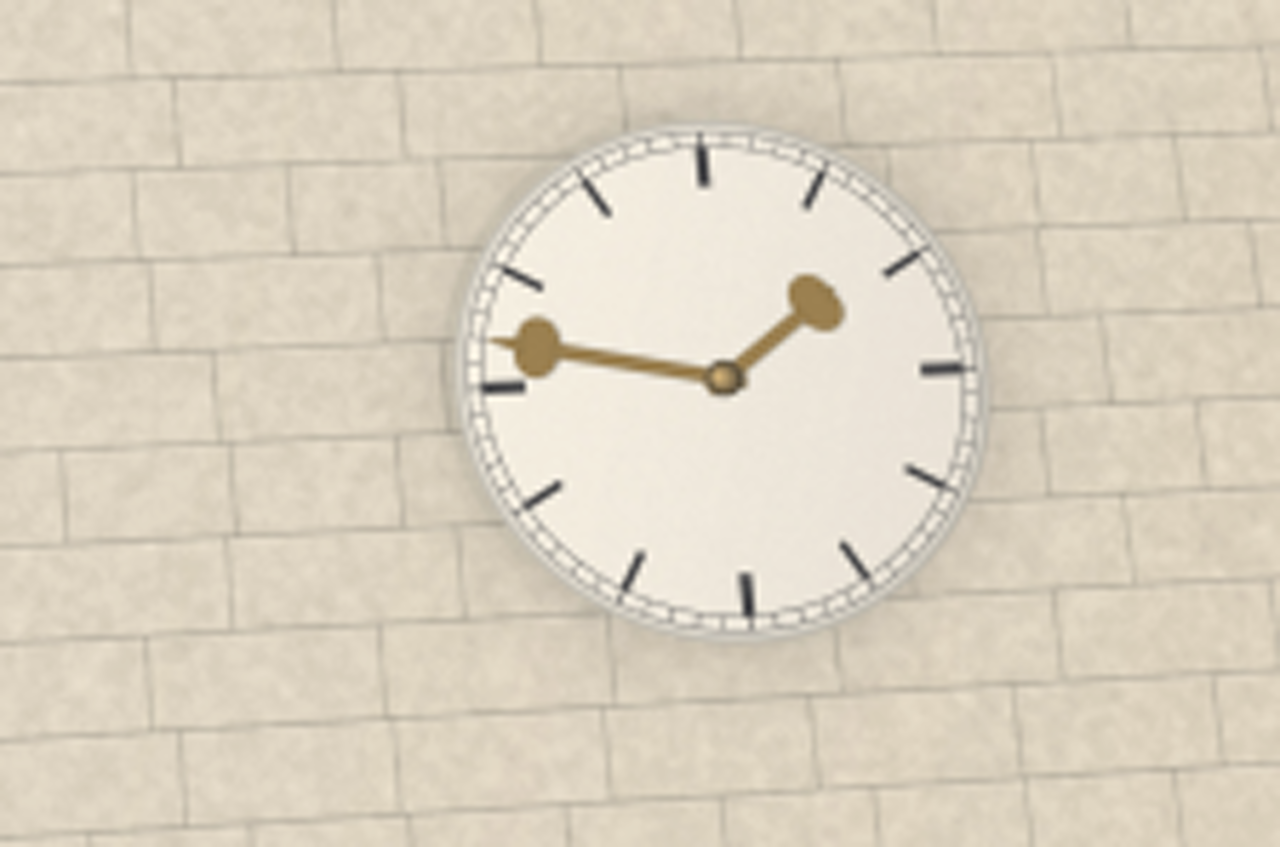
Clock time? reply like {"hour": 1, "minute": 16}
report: {"hour": 1, "minute": 47}
